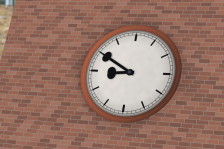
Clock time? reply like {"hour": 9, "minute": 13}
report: {"hour": 8, "minute": 50}
